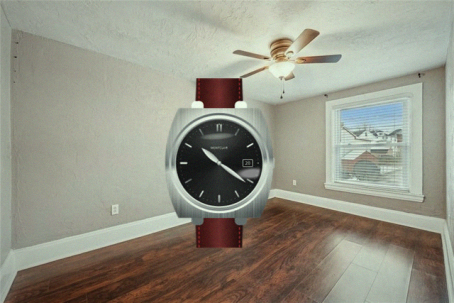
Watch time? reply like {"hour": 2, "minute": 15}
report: {"hour": 10, "minute": 21}
